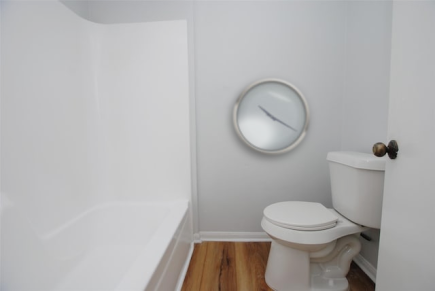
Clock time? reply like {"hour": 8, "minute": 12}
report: {"hour": 10, "minute": 20}
